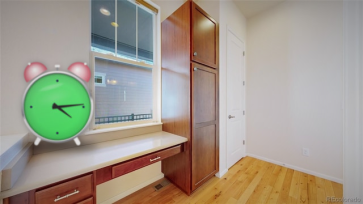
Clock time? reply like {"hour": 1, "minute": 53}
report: {"hour": 4, "minute": 14}
